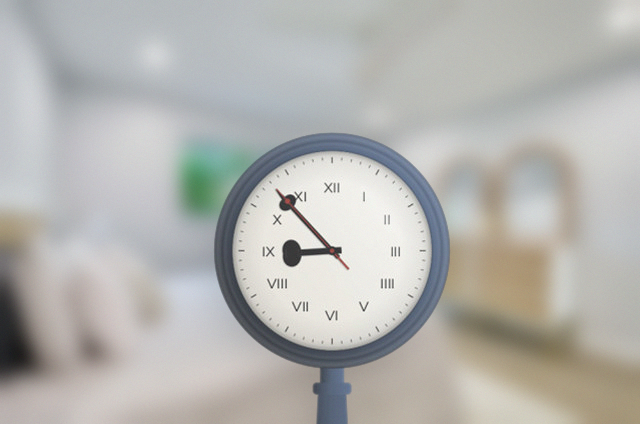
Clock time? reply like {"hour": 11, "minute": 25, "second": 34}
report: {"hour": 8, "minute": 52, "second": 53}
